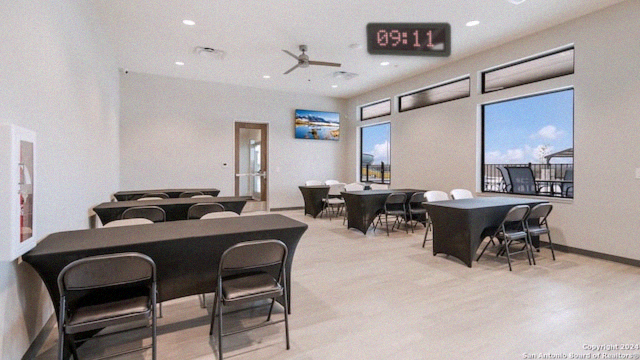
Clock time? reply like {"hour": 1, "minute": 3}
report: {"hour": 9, "minute": 11}
